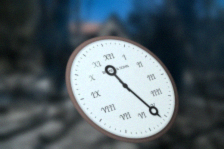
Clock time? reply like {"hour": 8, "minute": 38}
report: {"hour": 11, "minute": 26}
